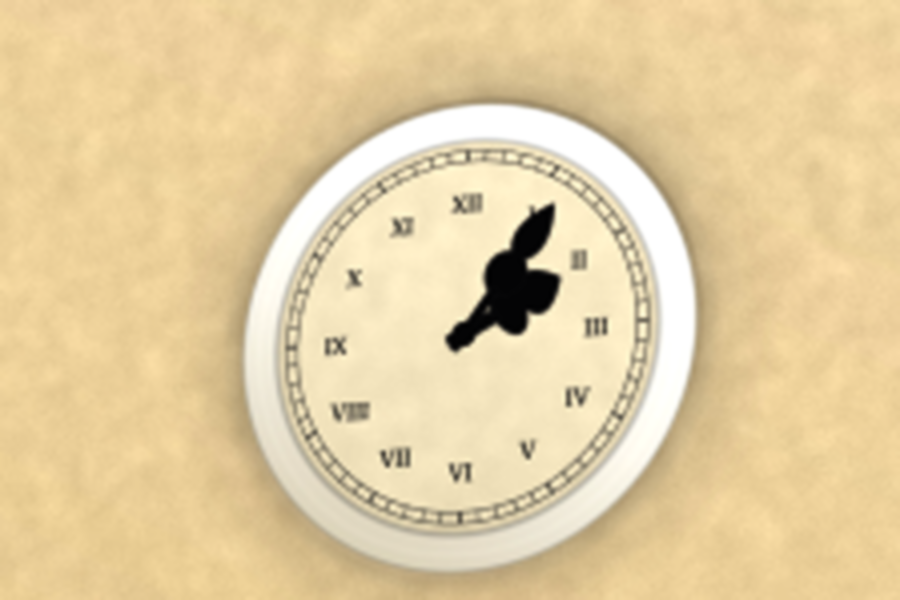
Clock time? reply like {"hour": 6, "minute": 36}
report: {"hour": 2, "minute": 6}
